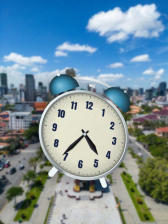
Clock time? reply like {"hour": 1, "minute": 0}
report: {"hour": 4, "minute": 36}
